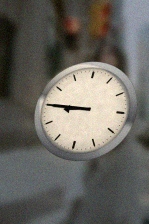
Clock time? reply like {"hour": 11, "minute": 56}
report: {"hour": 8, "minute": 45}
